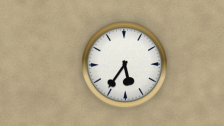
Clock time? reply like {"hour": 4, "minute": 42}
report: {"hour": 5, "minute": 36}
